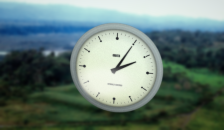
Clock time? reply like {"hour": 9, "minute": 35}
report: {"hour": 2, "minute": 5}
